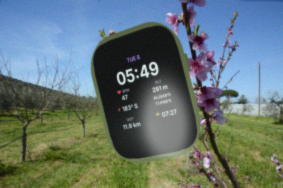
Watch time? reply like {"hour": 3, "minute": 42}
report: {"hour": 5, "minute": 49}
